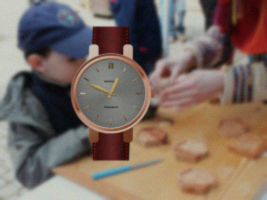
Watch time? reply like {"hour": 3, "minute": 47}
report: {"hour": 12, "minute": 49}
